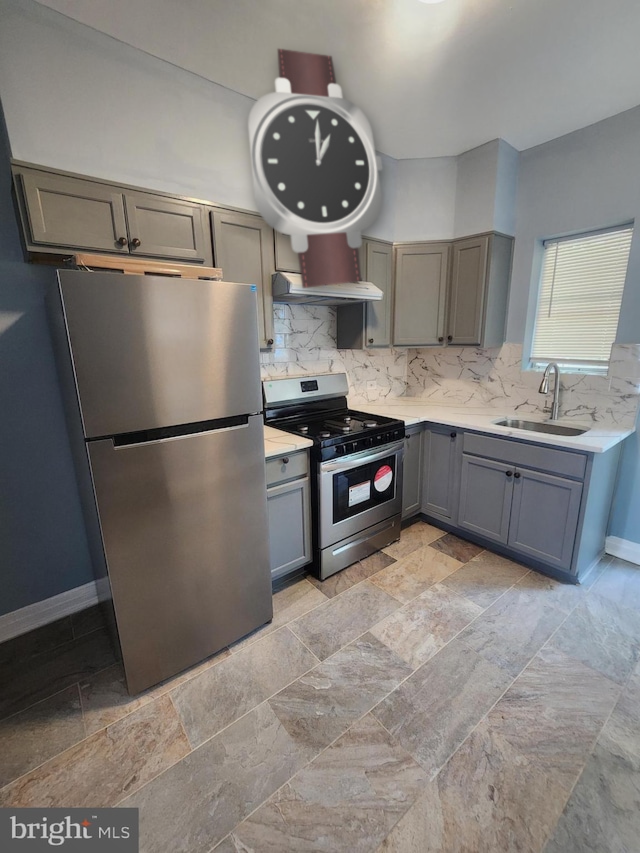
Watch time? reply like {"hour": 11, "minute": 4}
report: {"hour": 1, "minute": 1}
